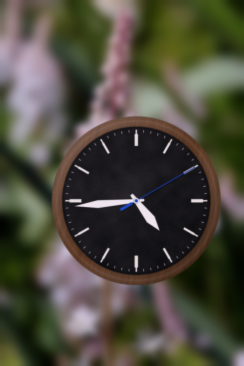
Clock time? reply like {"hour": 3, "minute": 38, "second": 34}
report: {"hour": 4, "minute": 44, "second": 10}
